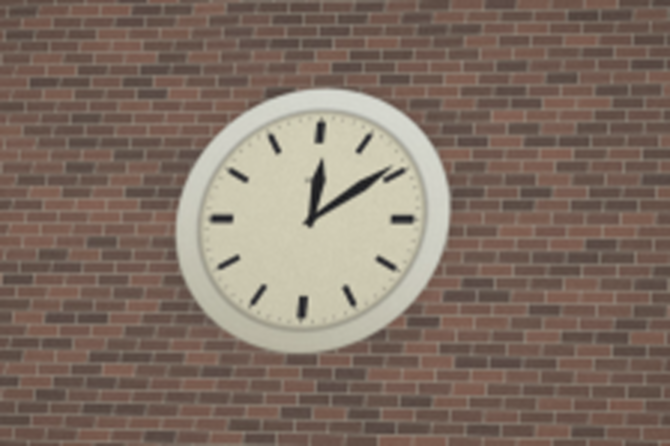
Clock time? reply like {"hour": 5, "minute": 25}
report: {"hour": 12, "minute": 9}
